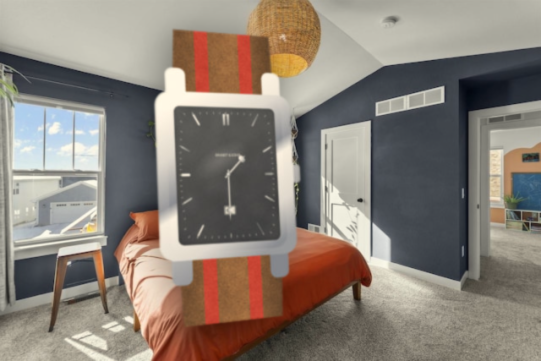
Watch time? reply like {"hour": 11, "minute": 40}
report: {"hour": 1, "minute": 30}
